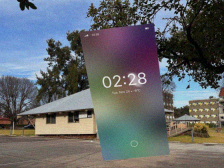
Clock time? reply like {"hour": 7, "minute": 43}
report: {"hour": 2, "minute": 28}
